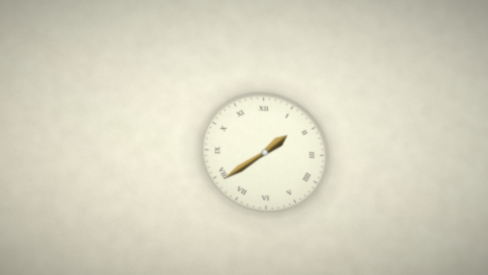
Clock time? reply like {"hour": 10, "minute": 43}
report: {"hour": 1, "minute": 39}
